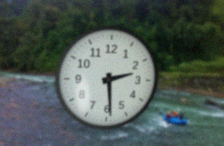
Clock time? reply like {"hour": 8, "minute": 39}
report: {"hour": 2, "minute": 29}
